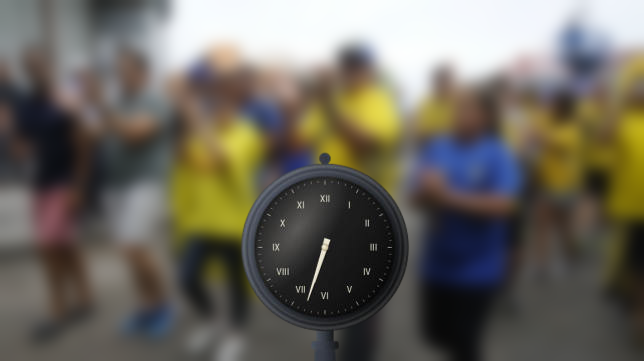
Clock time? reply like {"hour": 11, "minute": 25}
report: {"hour": 6, "minute": 33}
